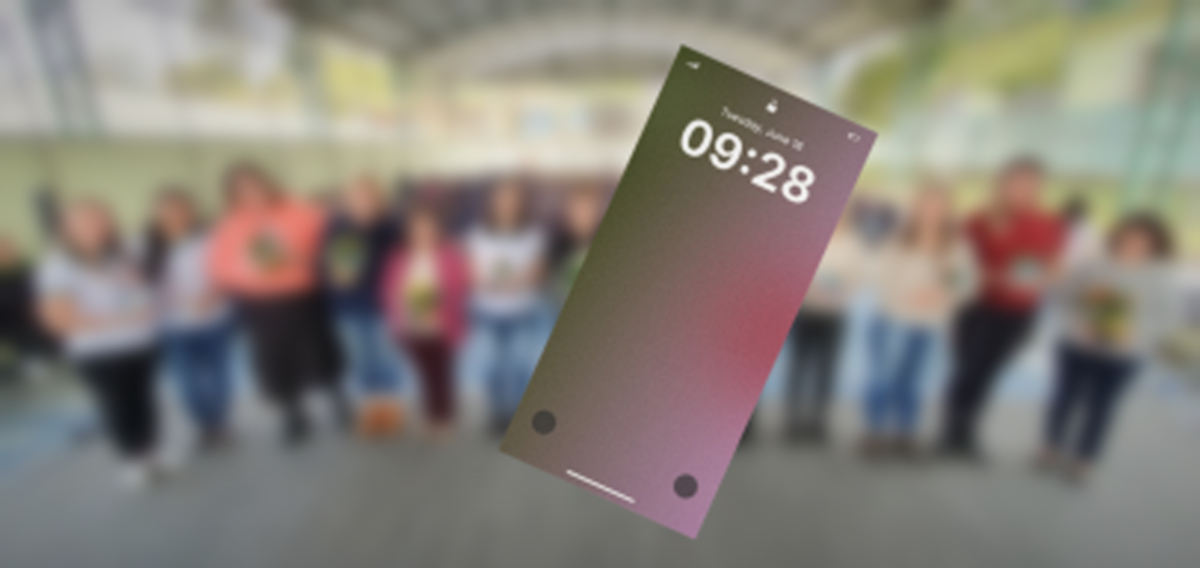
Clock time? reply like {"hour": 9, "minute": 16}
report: {"hour": 9, "minute": 28}
